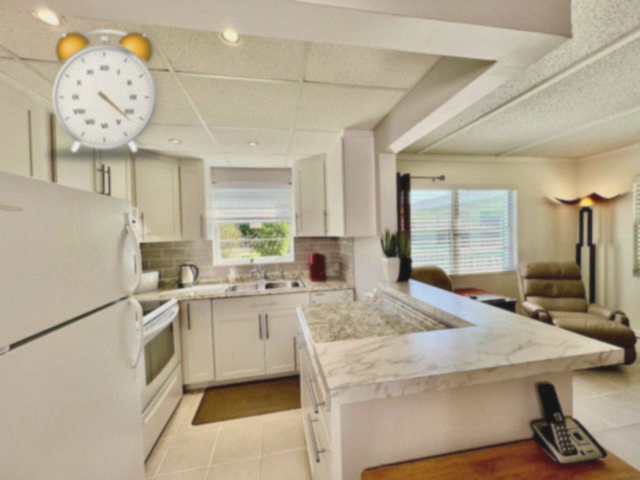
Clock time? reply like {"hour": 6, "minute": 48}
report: {"hour": 4, "minute": 22}
